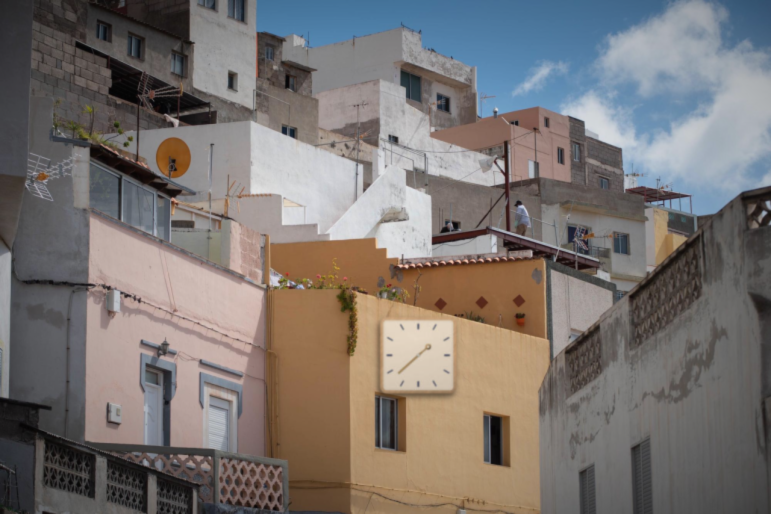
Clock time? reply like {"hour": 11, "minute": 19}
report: {"hour": 1, "minute": 38}
